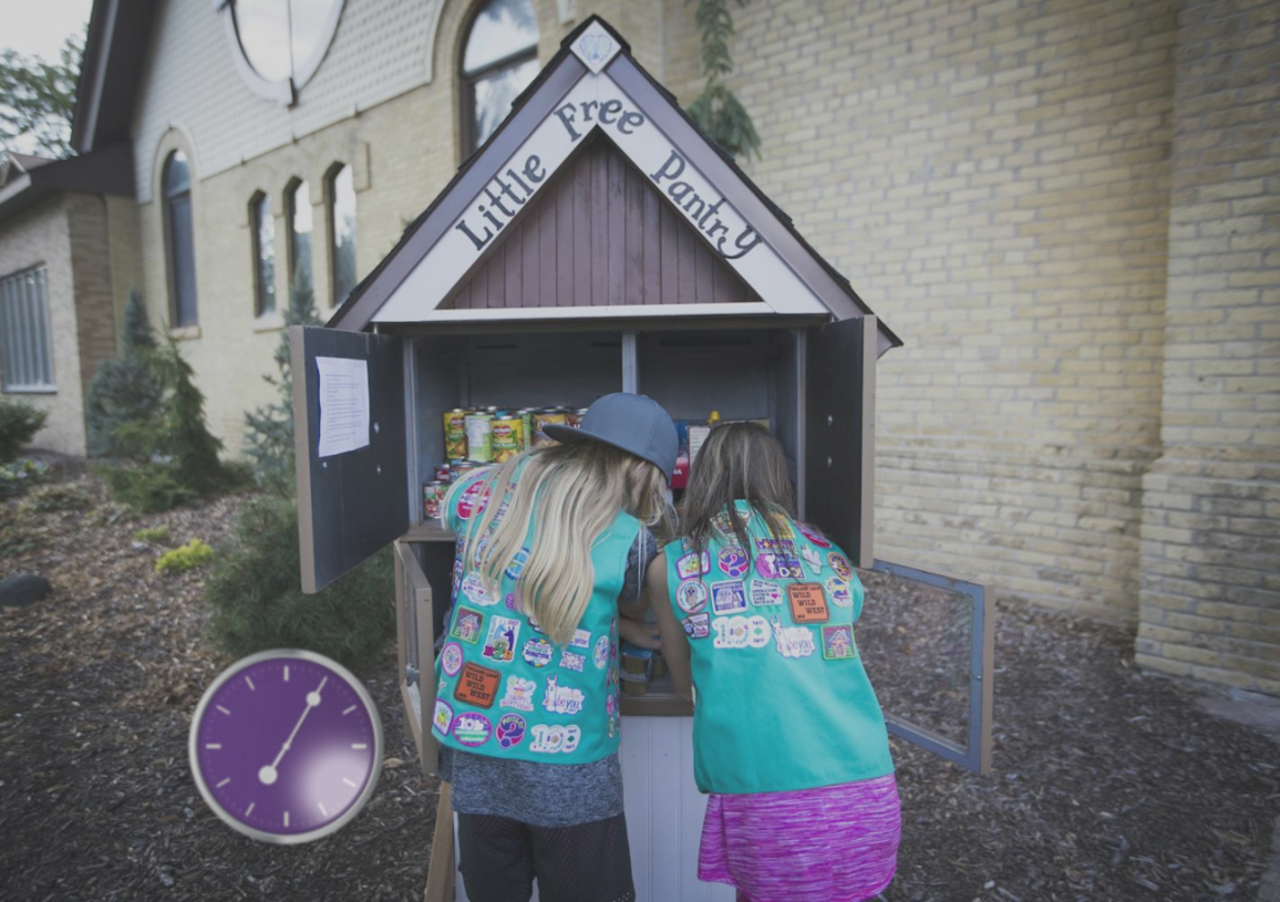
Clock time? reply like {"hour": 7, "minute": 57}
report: {"hour": 7, "minute": 5}
